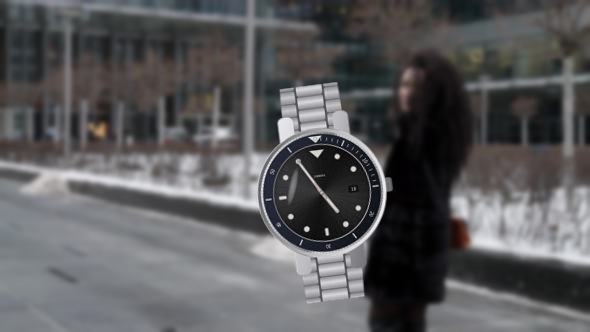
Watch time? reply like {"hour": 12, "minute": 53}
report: {"hour": 4, "minute": 55}
